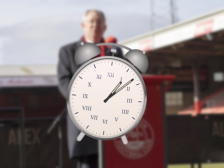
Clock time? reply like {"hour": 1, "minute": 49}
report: {"hour": 1, "minute": 8}
